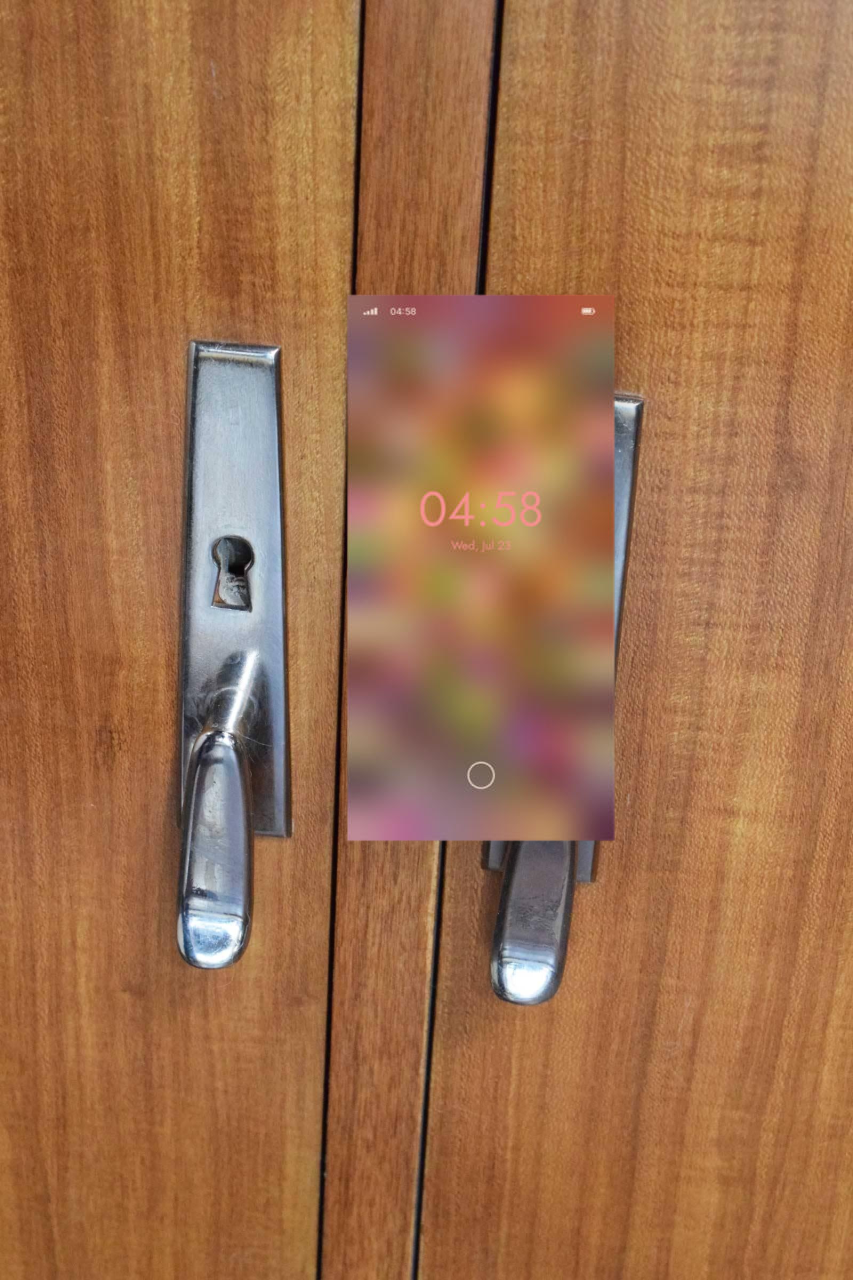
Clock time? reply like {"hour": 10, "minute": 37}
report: {"hour": 4, "minute": 58}
